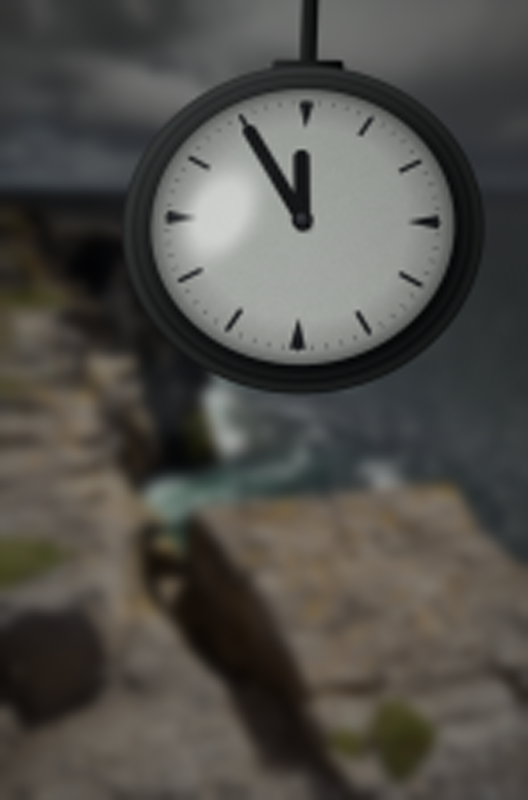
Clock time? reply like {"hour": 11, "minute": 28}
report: {"hour": 11, "minute": 55}
